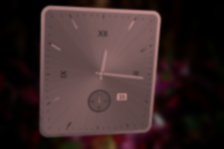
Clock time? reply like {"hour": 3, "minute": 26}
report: {"hour": 12, "minute": 16}
